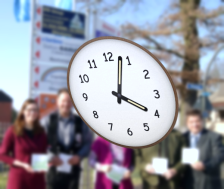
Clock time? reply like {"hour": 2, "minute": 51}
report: {"hour": 4, "minute": 3}
